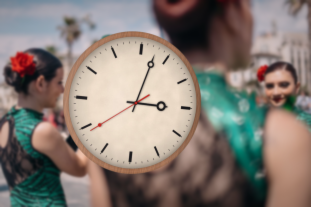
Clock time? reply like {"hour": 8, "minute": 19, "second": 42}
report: {"hour": 3, "minute": 2, "second": 39}
